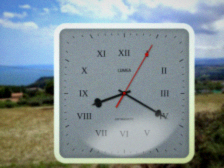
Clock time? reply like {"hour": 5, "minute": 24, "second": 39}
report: {"hour": 8, "minute": 20, "second": 5}
